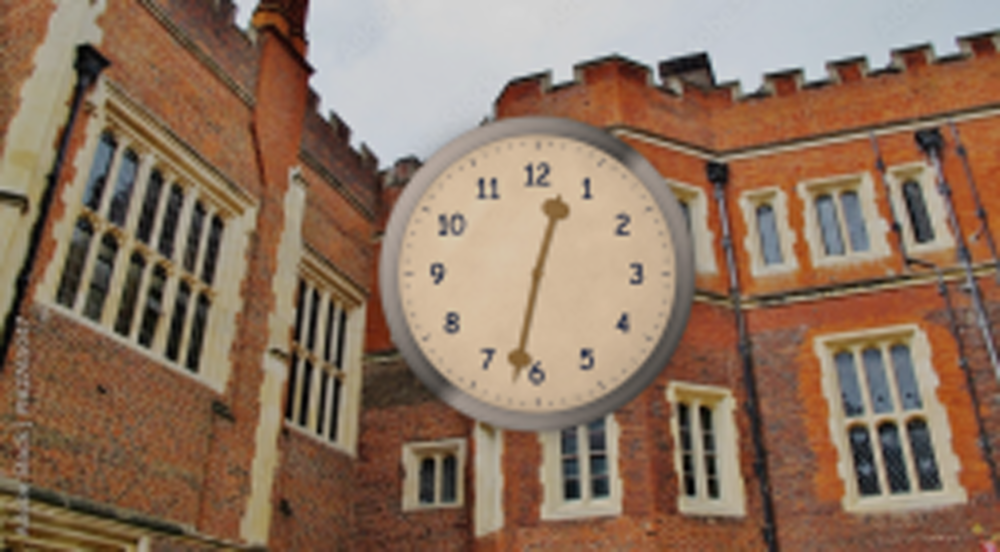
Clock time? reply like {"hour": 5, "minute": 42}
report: {"hour": 12, "minute": 32}
